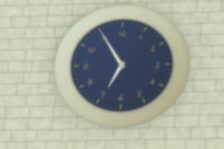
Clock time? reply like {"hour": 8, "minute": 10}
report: {"hour": 6, "minute": 55}
